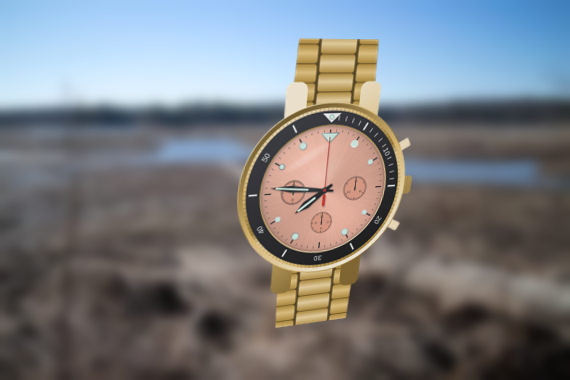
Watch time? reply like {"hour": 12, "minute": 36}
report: {"hour": 7, "minute": 46}
